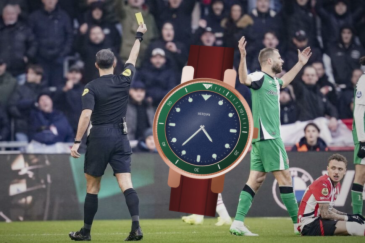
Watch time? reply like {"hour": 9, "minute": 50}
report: {"hour": 4, "minute": 37}
